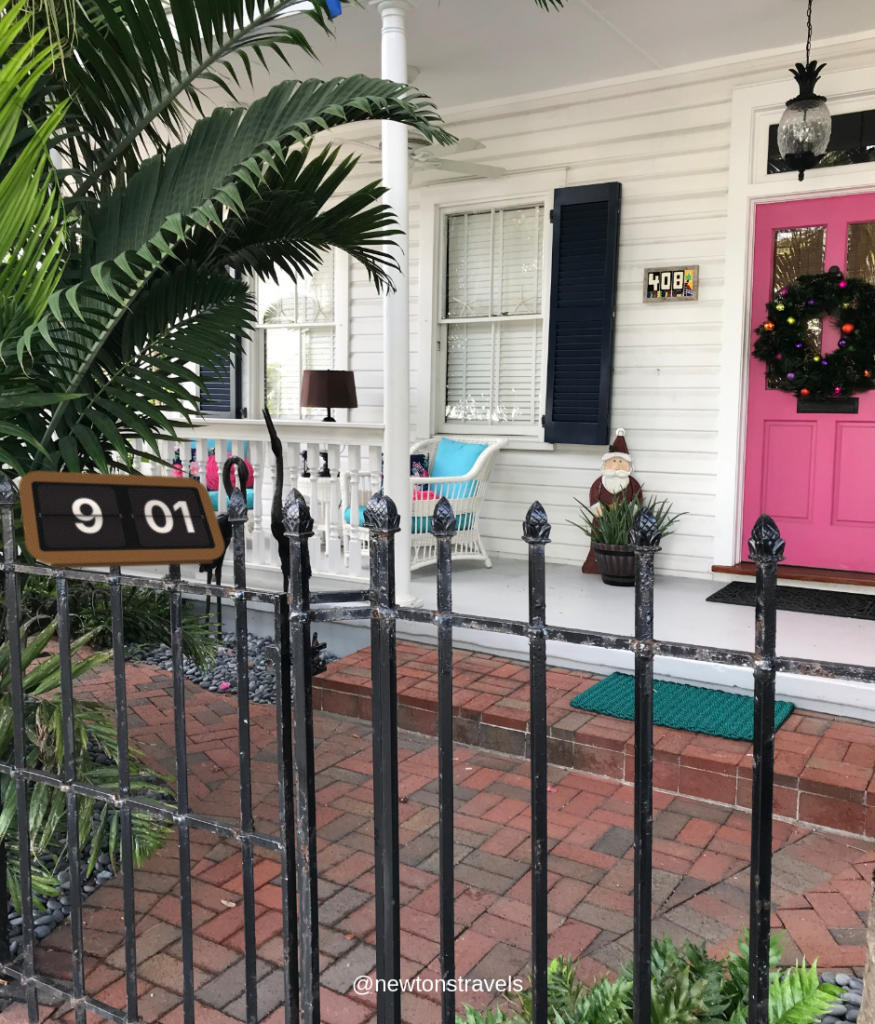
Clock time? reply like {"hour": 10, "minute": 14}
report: {"hour": 9, "minute": 1}
